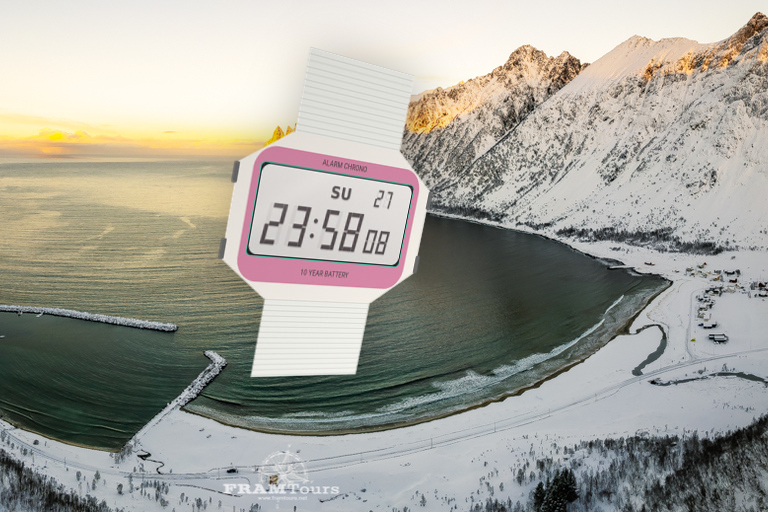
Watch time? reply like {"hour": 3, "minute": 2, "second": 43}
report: {"hour": 23, "minute": 58, "second": 8}
